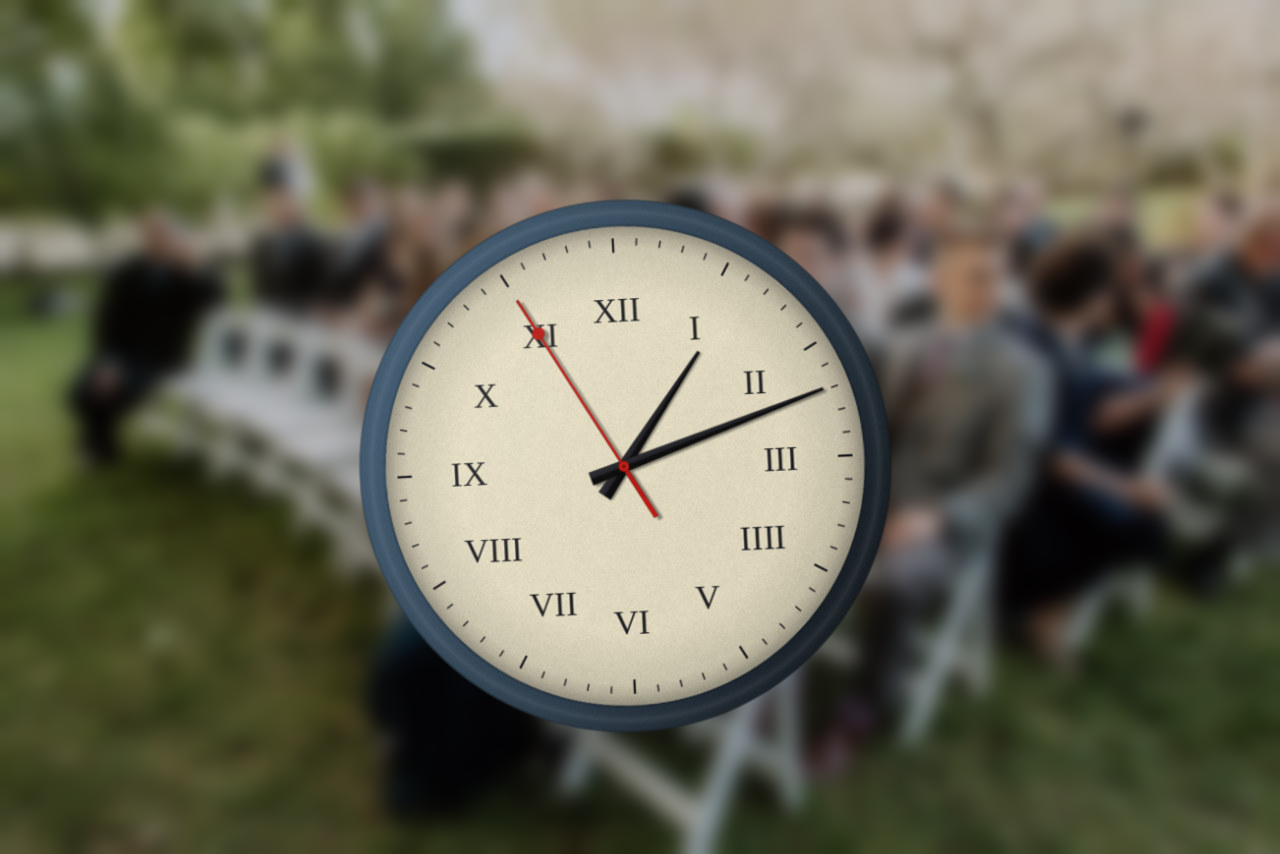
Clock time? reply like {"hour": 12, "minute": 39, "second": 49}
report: {"hour": 1, "minute": 11, "second": 55}
